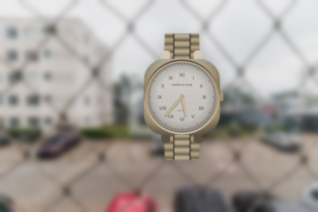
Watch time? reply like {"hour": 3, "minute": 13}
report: {"hour": 5, "minute": 37}
